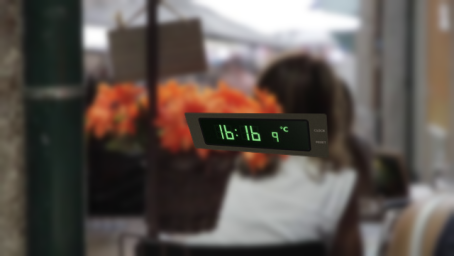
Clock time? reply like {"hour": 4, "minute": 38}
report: {"hour": 16, "minute": 16}
